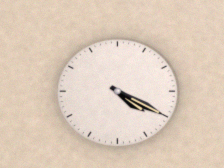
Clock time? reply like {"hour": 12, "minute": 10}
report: {"hour": 4, "minute": 20}
